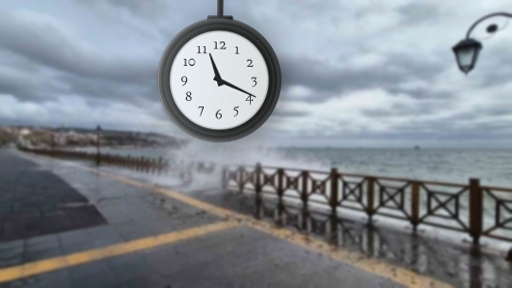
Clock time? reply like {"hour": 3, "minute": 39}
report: {"hour": 11, "minute": 19}
